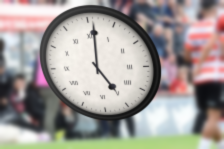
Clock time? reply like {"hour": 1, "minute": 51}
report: {"hour": 5, "minute": 1}
